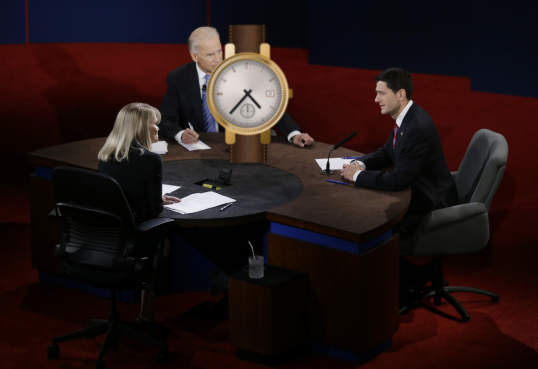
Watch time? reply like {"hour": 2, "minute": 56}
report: {"hour": 4, "minute": 37}
